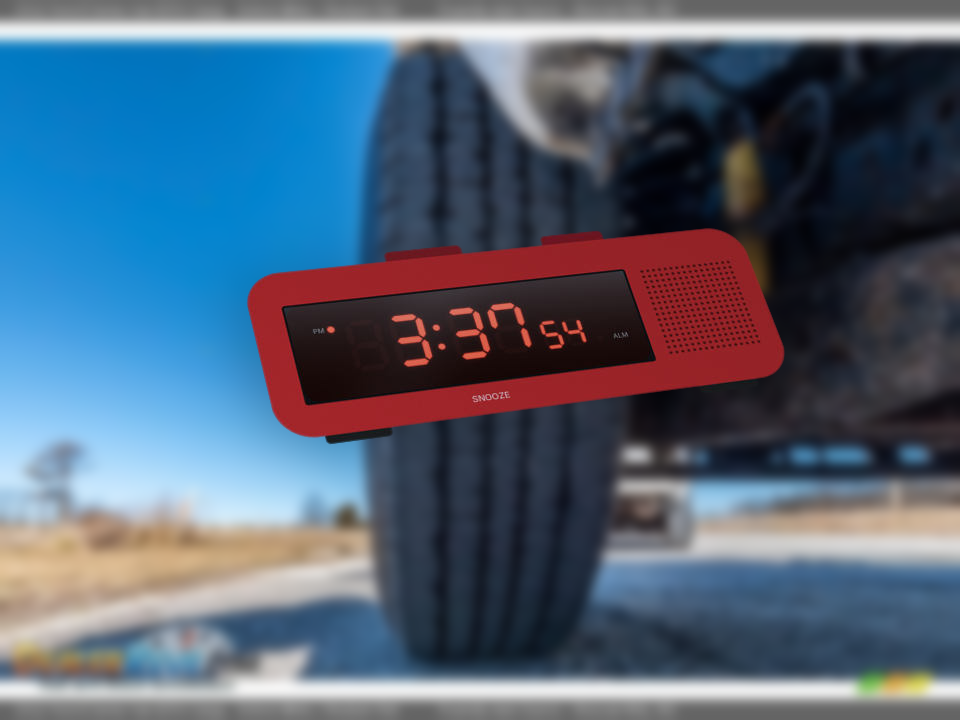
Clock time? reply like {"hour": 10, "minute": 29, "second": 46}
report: {"hour": 3, "minute": 37, "second": 54}
